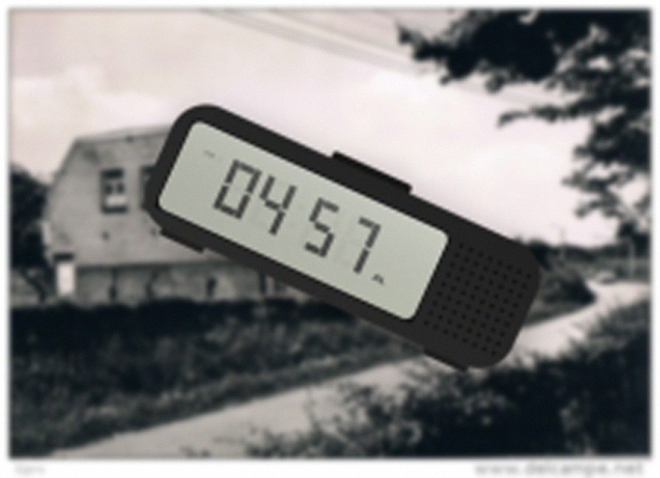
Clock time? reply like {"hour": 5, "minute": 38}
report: {"hour": 4, "minute": 57}
